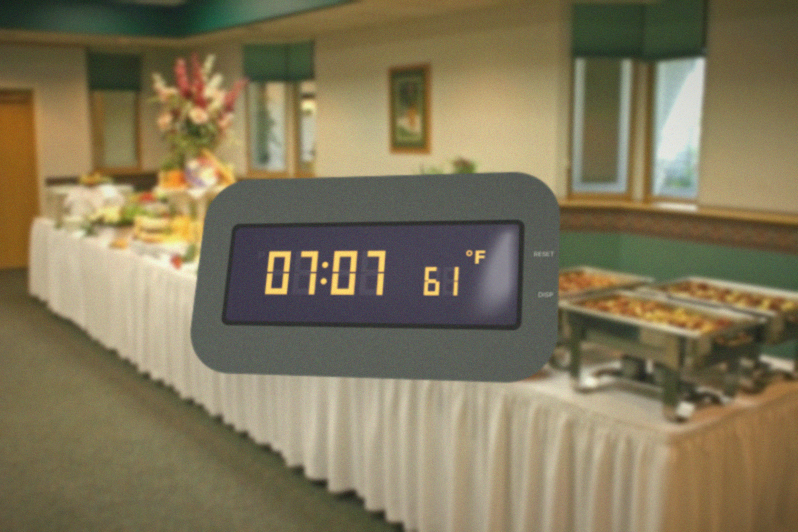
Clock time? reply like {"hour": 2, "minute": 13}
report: {"hour": 7, "minute": 7}
